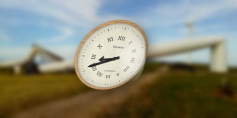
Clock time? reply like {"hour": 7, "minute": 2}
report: {"hour": 8, "minute": 41}
